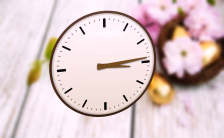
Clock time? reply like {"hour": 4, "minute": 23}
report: {"hour": 3, "minute": 14}
